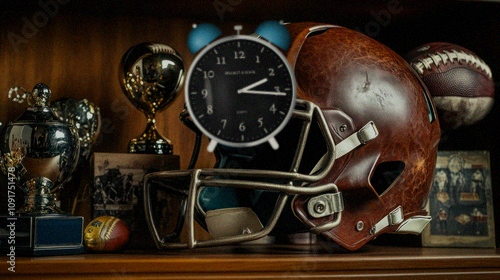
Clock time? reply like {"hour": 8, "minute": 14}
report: {"hour": 2, "minute": 16}
